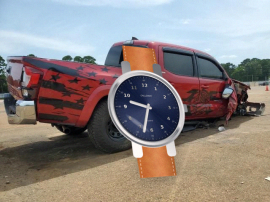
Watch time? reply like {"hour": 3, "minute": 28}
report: {"hour": 9, "minute": 33}
